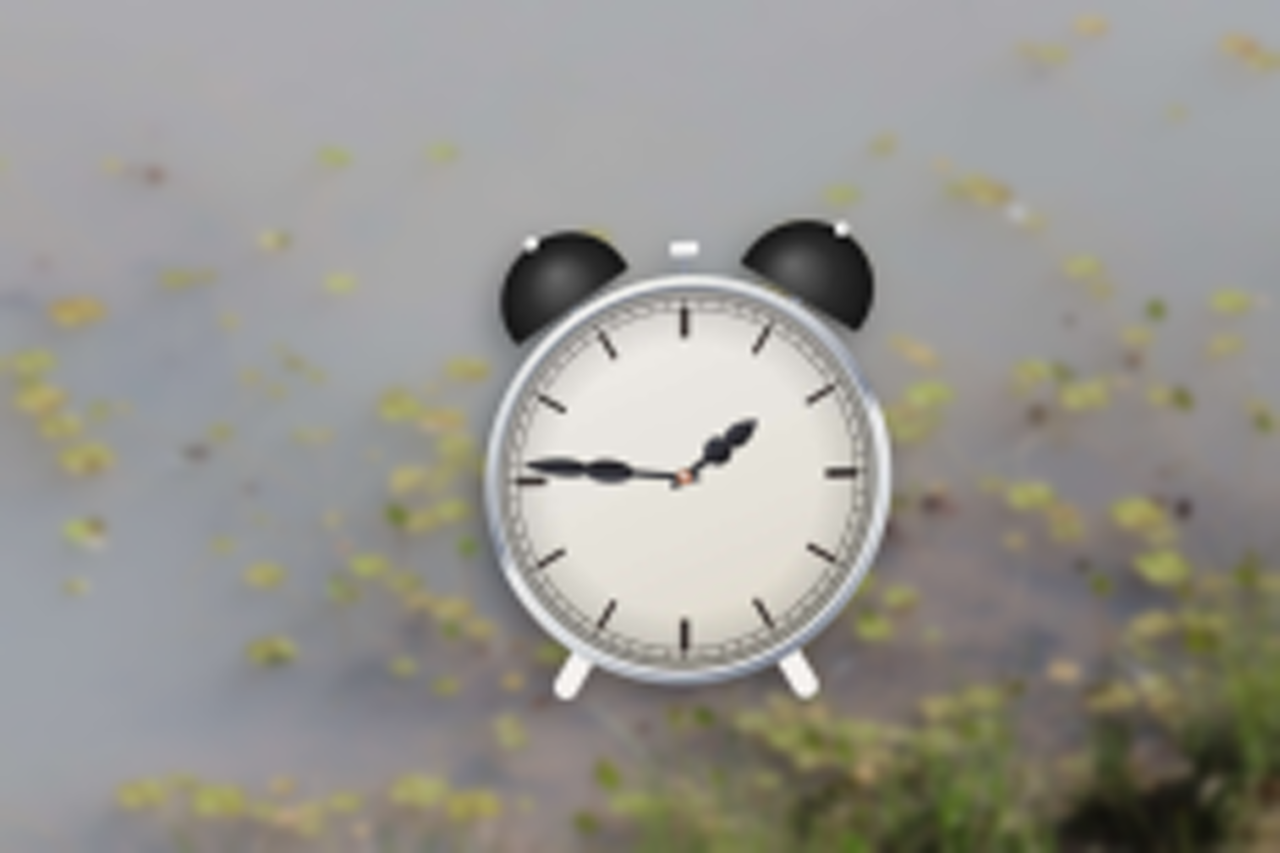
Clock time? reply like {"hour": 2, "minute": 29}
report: {"hour": 1, "minute": 46}
